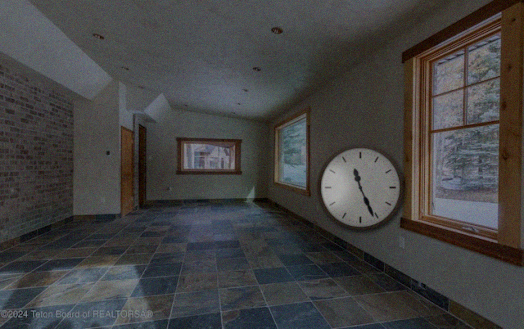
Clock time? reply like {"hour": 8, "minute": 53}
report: {"hour": 11, "minute": 26}
